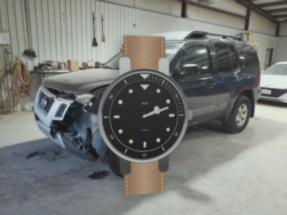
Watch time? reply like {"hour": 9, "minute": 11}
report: {"hour": 2, "minute": 12}
